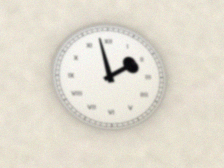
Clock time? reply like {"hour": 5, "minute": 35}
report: {"hour": 1, "minute": 58}
